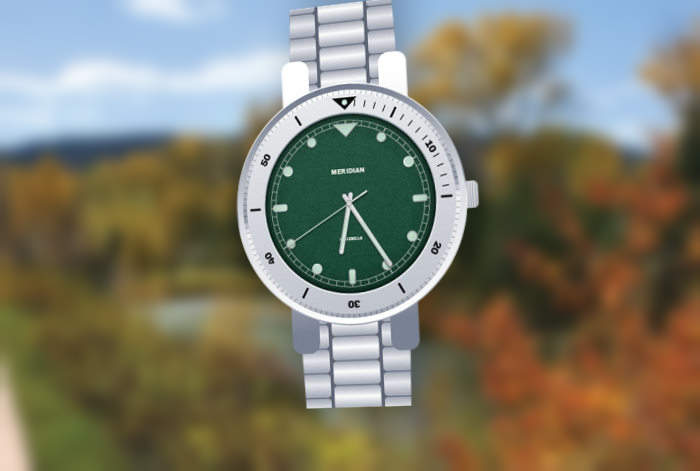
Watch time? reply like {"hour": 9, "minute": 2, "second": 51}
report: {"hour": 6, "minute": 24, "second": 40}
